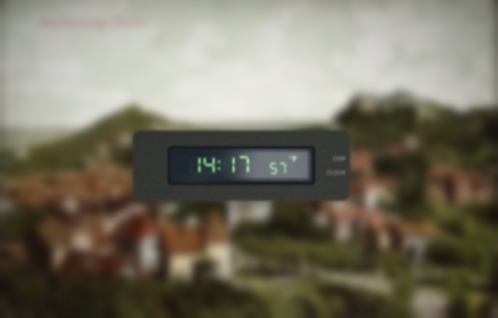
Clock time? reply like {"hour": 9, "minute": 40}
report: {"hour": 14, "minute": 17}
